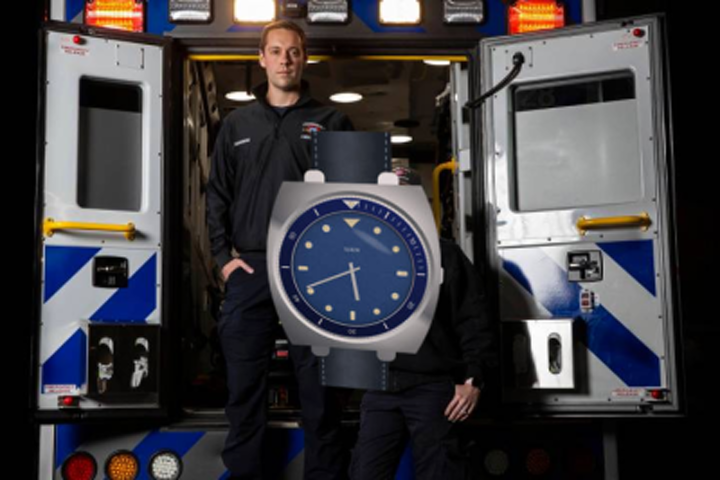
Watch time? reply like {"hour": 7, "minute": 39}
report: {"hour": 5, "minute": 41}
